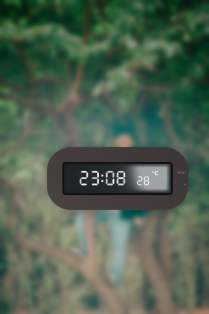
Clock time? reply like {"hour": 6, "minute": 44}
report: {"hour": 23, "minute": 8}
